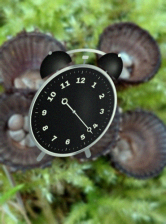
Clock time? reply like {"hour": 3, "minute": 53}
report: {"hour": 10, "minute": 22}
